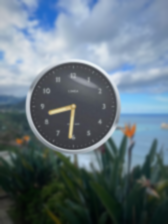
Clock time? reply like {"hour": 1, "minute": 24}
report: {"hour": 8, "minute": 31}
